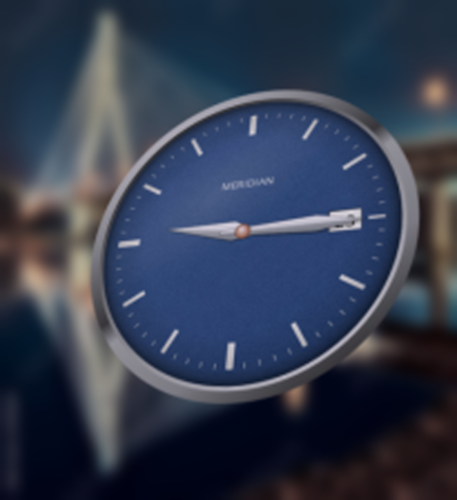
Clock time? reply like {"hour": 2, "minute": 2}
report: {"hour": 9, "minute": 15}
